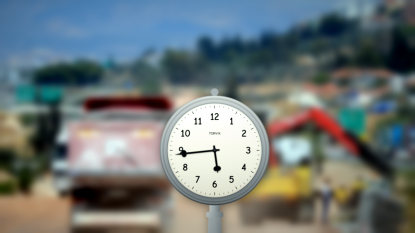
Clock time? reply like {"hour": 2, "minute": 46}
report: {"hour": 5, "minute": 44}
